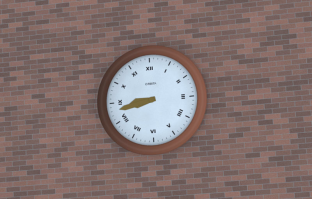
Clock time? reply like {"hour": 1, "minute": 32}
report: {"hour": 8, "minute": 43}
